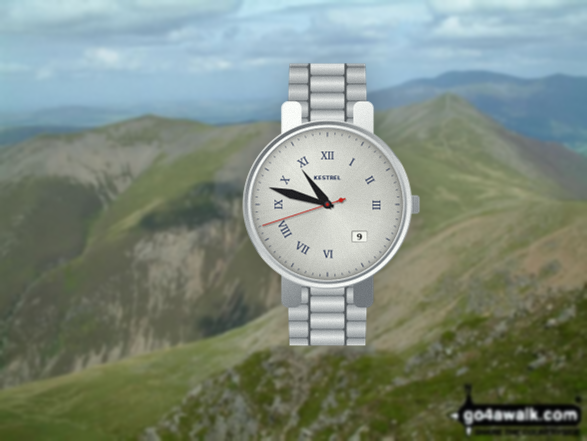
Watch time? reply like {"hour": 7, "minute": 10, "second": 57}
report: {"hour": 10, "minute": 47, "second": 42}
